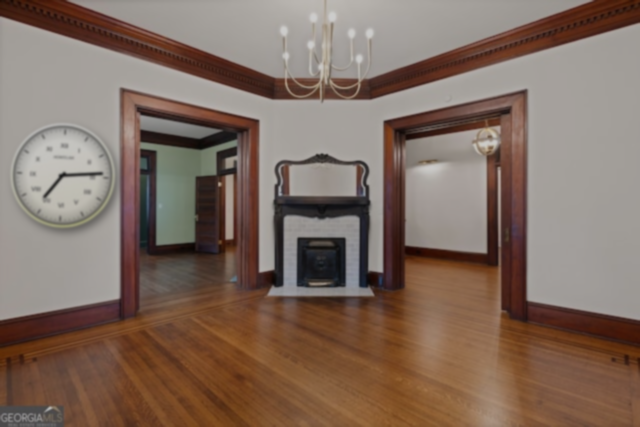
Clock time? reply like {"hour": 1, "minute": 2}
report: {"hour": 7, "minute": 14}
